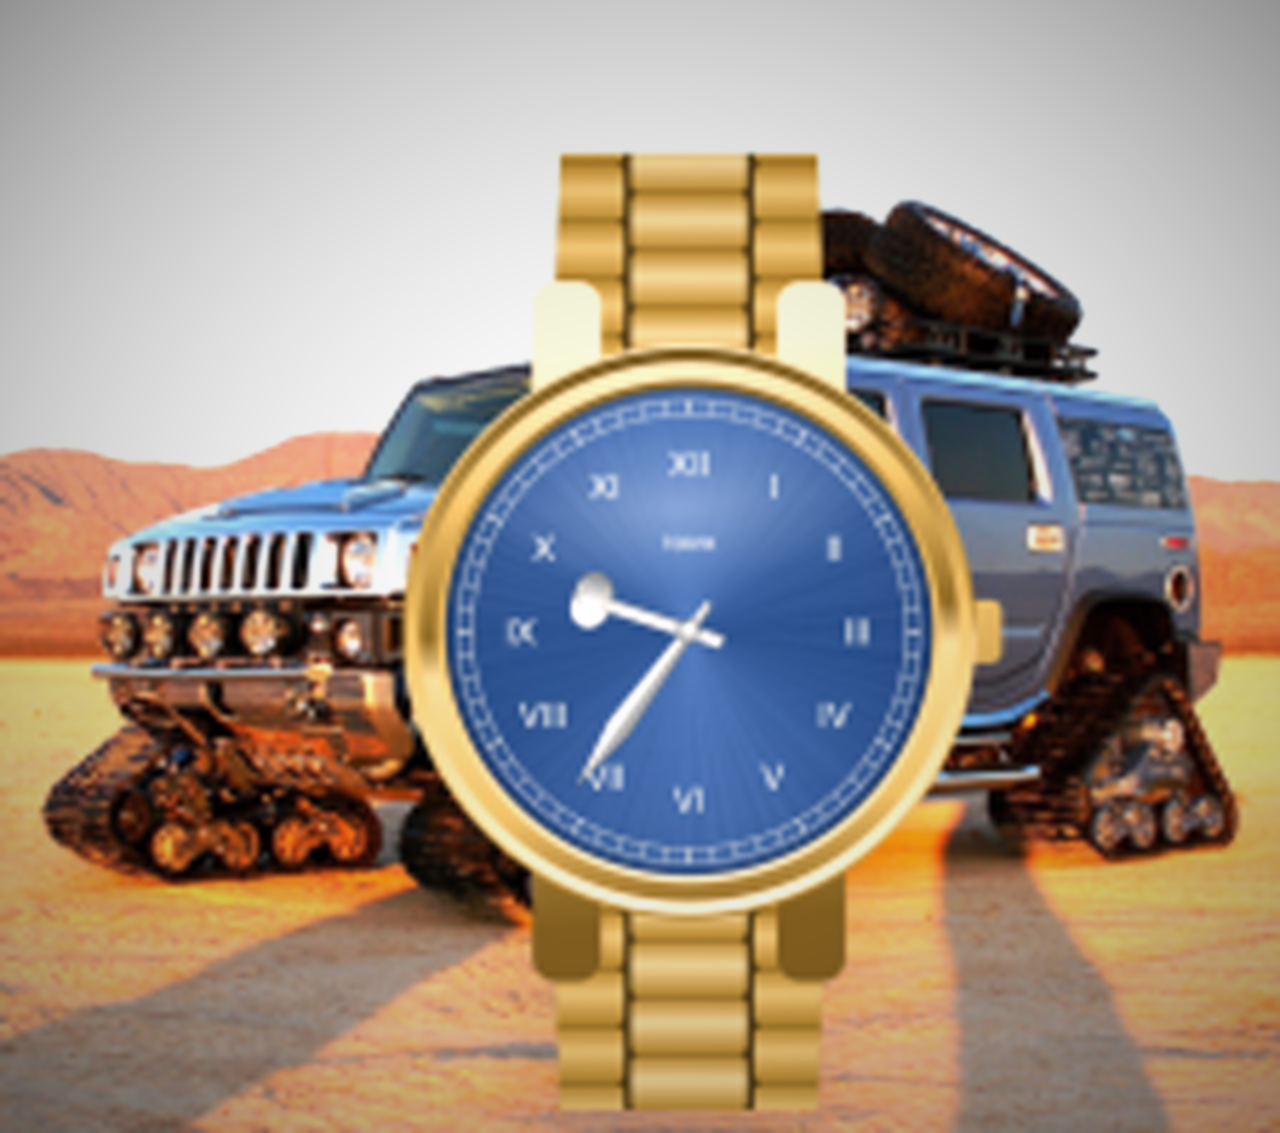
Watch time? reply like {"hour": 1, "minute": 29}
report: {"hour": 9, "minute": 36}
